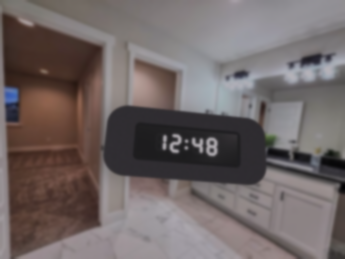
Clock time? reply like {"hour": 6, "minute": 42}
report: {"hour": 12, "minute": 48}
